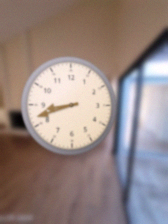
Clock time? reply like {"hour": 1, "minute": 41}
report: {"hour": 8, "minute": 42}
